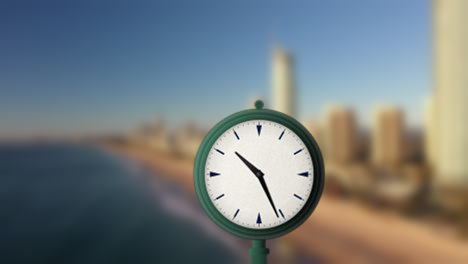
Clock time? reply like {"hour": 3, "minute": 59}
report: {"hour": 10, "minute": 26}
